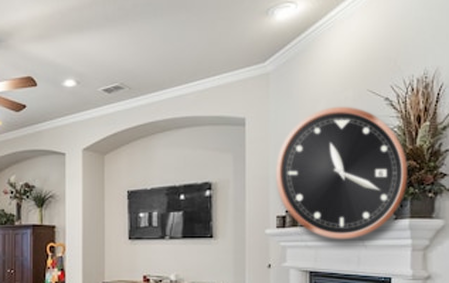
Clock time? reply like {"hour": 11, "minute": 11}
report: {"hour": 11, "minute": 19}
